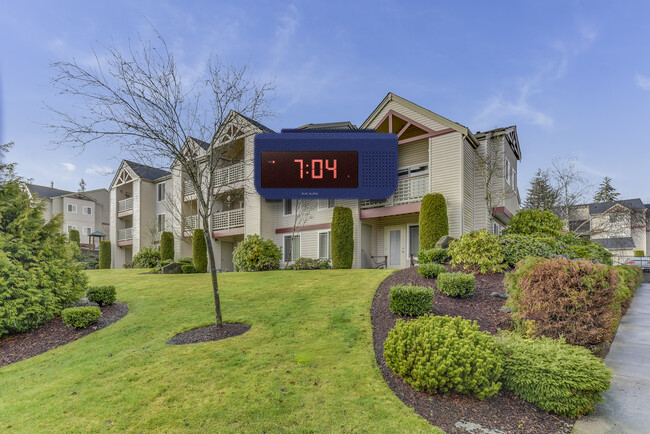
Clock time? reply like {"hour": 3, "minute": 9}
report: {"hour": 7, "minute": 4}
